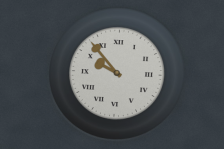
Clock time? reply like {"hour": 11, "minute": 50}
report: {"hour": 9, "minute": 53}
